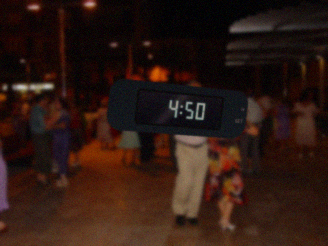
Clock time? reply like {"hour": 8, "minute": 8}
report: {"hour": 4, "minute": 50}
